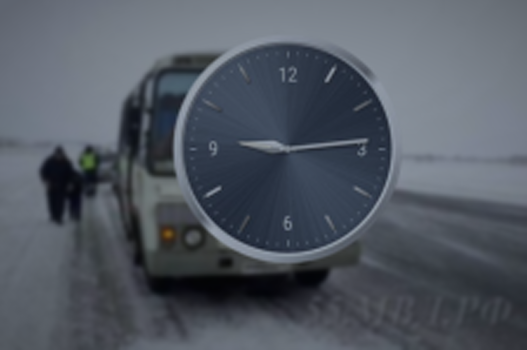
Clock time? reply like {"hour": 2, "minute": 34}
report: {"hour": 9, "minute": 14}
